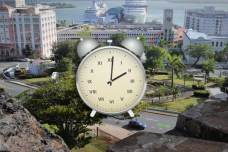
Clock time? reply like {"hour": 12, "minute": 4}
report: {"hour": 2, "minute": 1}
